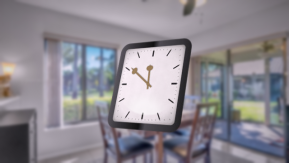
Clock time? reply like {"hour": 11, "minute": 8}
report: {"hour": 11, "minute": 51}
